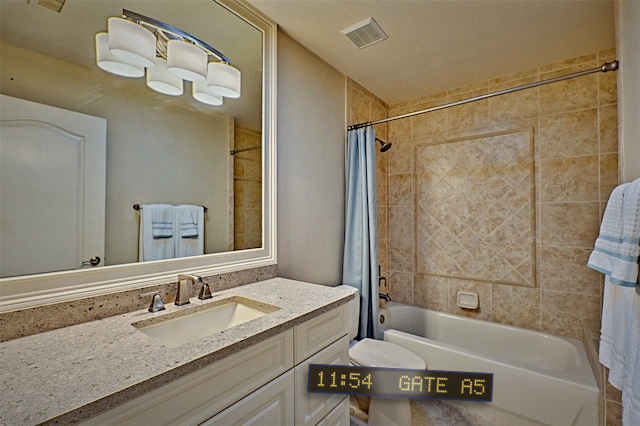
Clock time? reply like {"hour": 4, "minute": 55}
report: {"hour": 11, "minute": 54}
